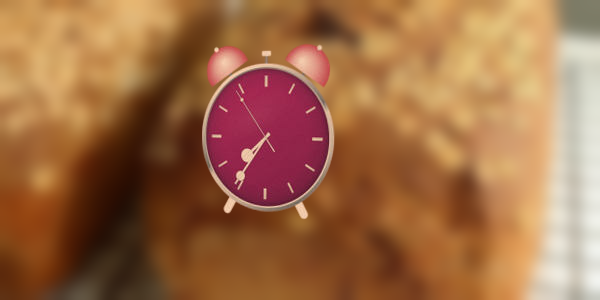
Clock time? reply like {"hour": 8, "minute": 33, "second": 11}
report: {"hour": 7, "minute": 35, "second": 54}
